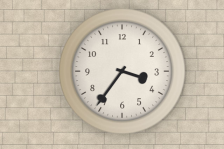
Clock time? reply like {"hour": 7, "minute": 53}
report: {"hour": 3, "minute": 36}
